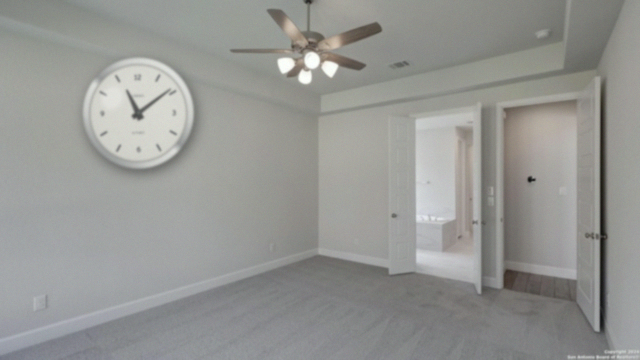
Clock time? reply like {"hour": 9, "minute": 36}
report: {"hour": 11, "minute": 9}
